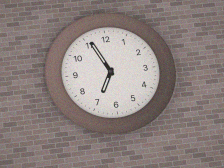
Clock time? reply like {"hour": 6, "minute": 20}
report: {"hour": 6, "minute": 56}
